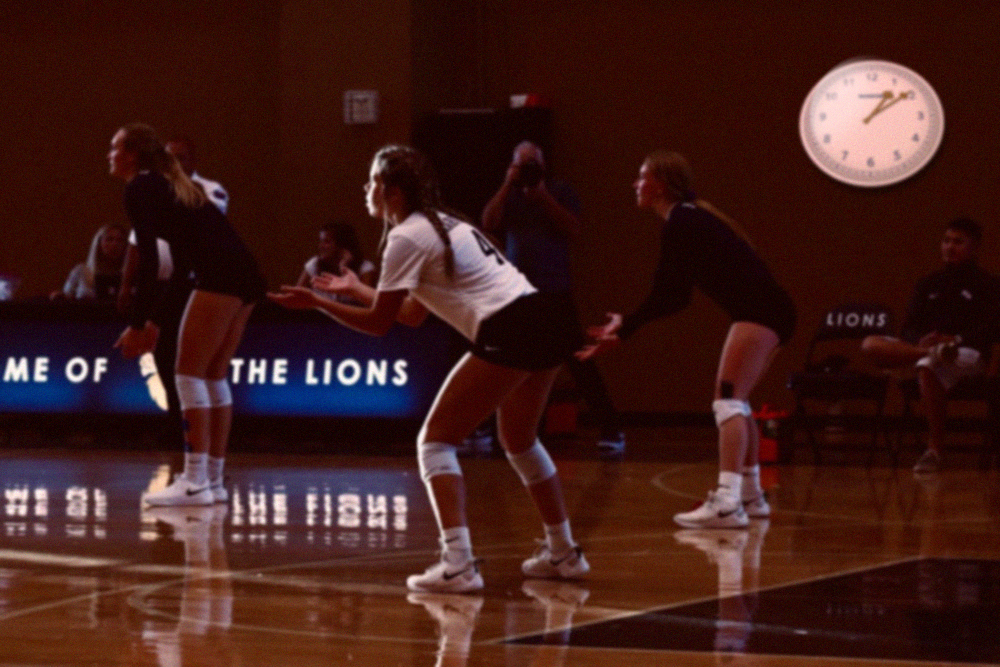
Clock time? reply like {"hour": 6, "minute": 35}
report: {"hour": 1, "minute": 9}
